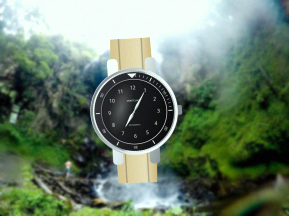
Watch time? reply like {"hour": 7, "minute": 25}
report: {"hour": 7, "minute": 5}
